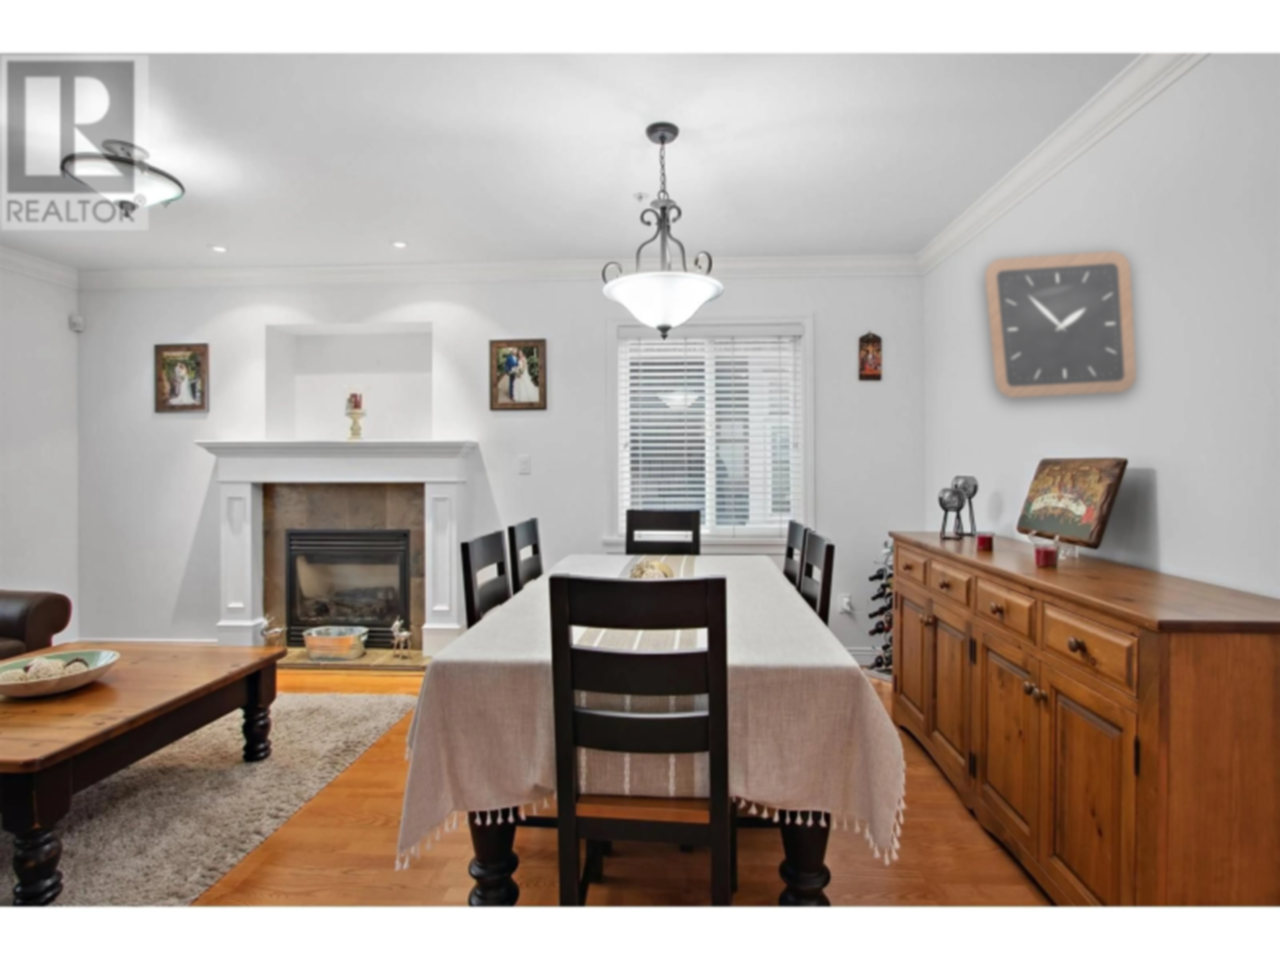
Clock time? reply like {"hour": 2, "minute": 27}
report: {"hour": 1, "minute": 53}
